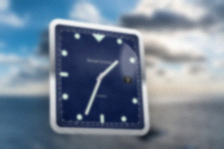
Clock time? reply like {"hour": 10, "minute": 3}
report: {"hour": 1, "minute": 34}
